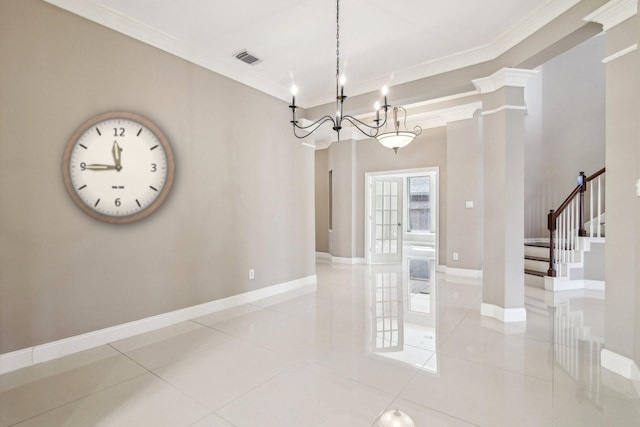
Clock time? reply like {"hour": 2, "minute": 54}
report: {"hour": 11, "minute": 45}
